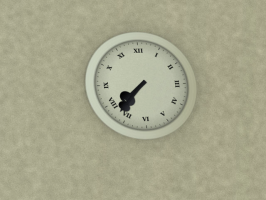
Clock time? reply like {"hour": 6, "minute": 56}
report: {"hour": 7, "minute": 37}
